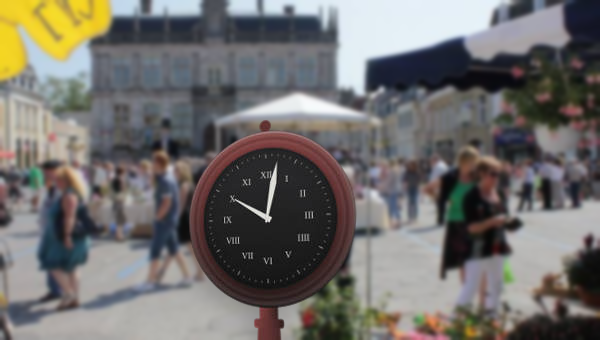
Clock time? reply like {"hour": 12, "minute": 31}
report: {"hour": 10, "minute": 2}
